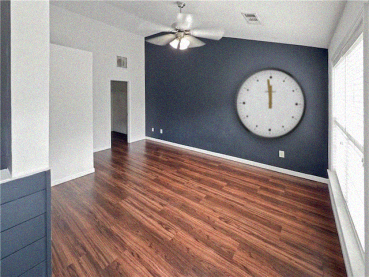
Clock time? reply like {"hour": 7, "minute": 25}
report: {"hour": 11, "minute": 59}
